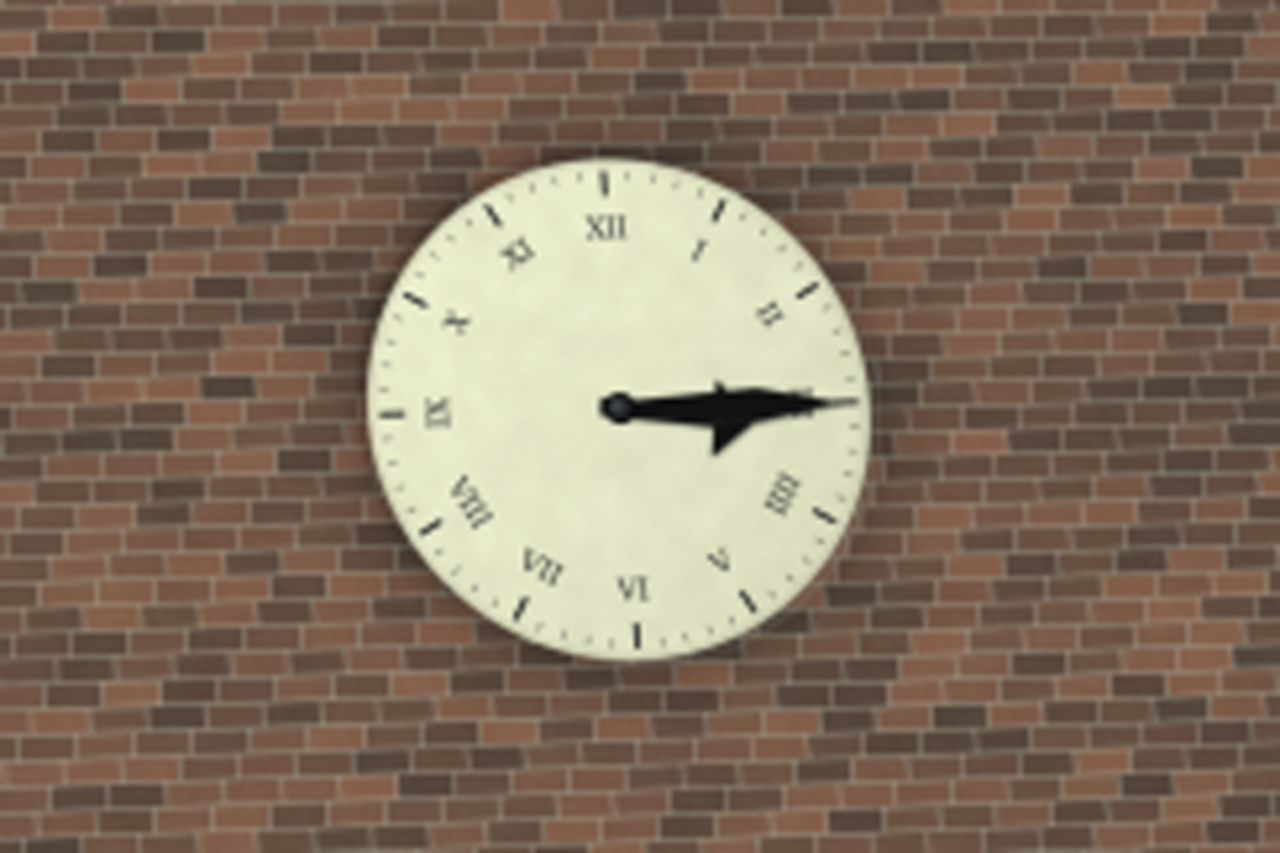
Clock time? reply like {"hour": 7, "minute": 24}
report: {"hour": 3, "minute": 15}
